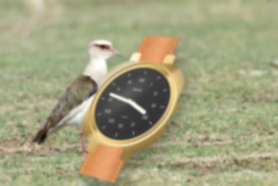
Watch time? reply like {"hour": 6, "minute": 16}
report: {"hour": 3, "minute": 47}
